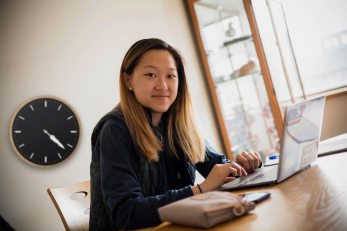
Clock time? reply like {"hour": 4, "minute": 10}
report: {"hour": 4, "minute": 22}
